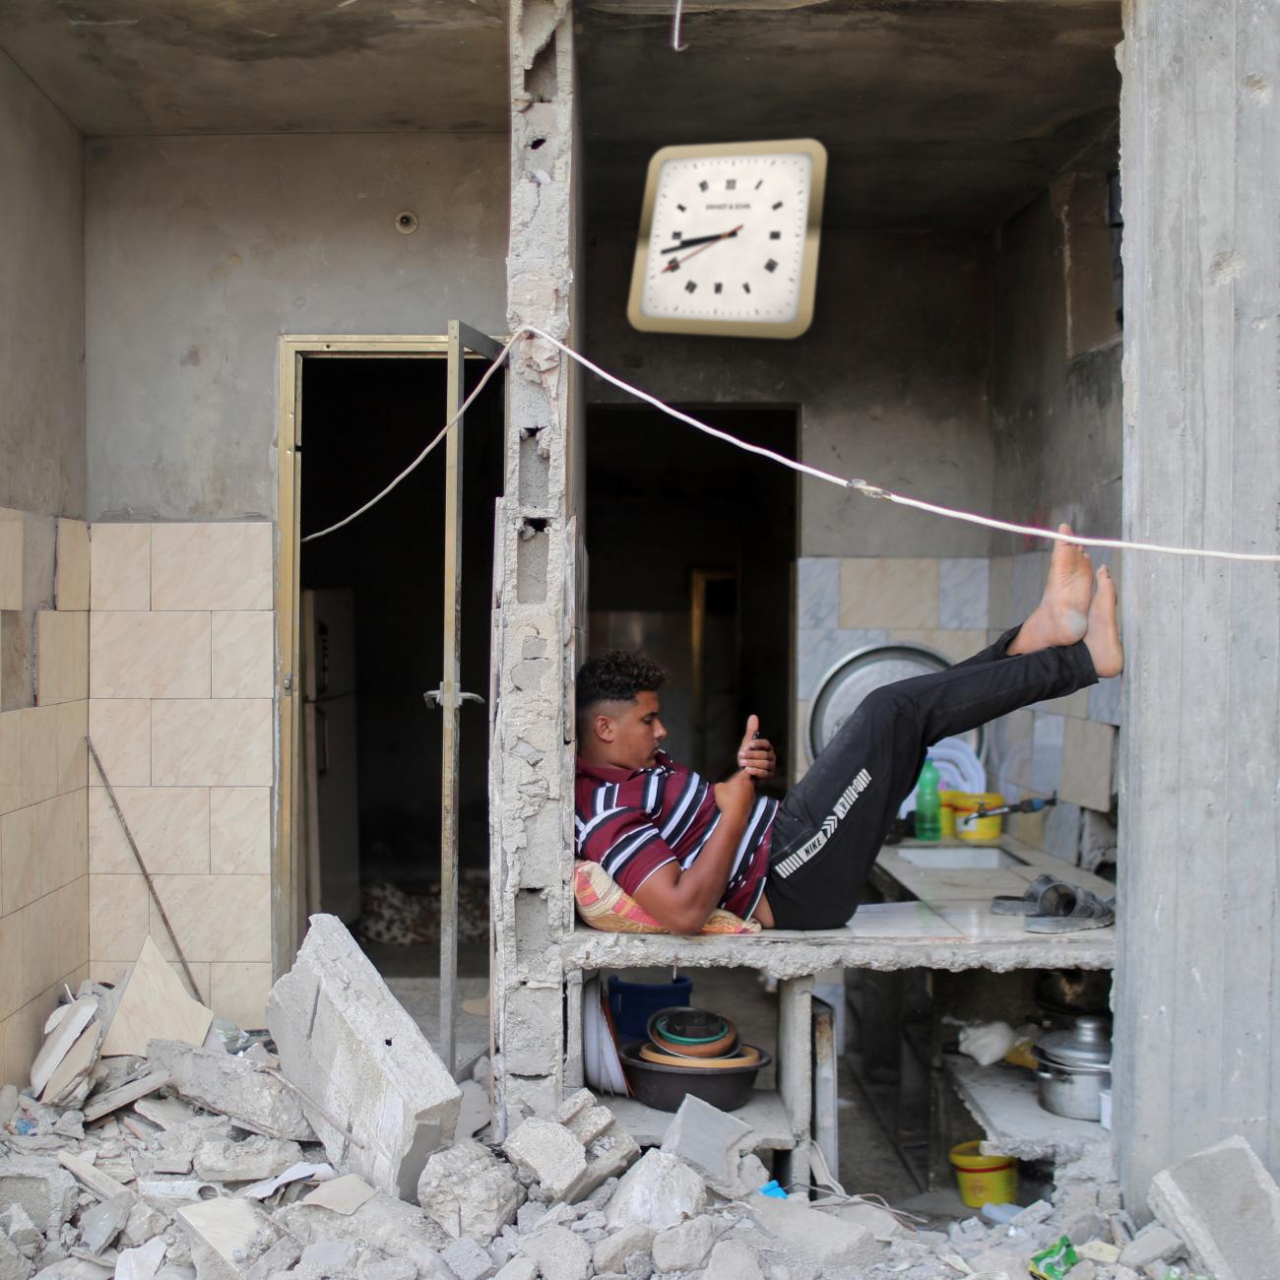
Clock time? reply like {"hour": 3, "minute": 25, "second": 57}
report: {"hour": 8, "minute": 42, "second": 40}
